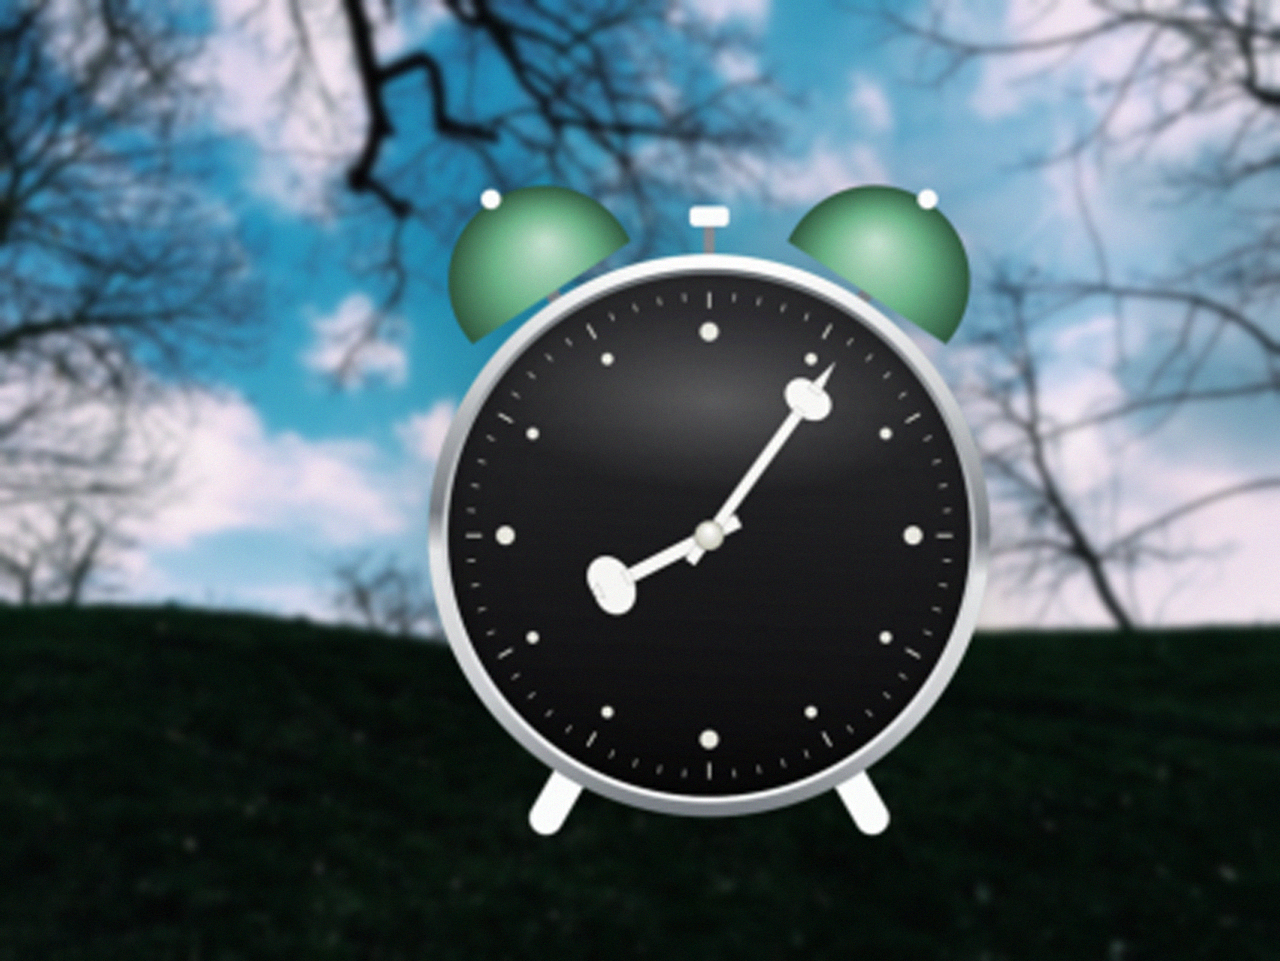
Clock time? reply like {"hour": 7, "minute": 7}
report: {"hour": 8, "minute": 6}
